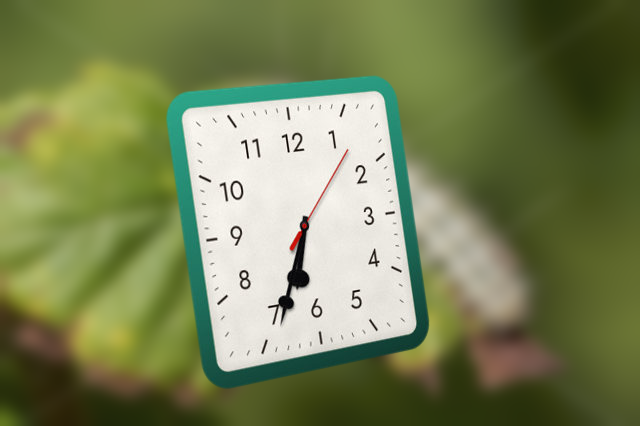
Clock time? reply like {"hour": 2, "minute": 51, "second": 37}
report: {"hour": 6, "minute": 34, "second": 7}
